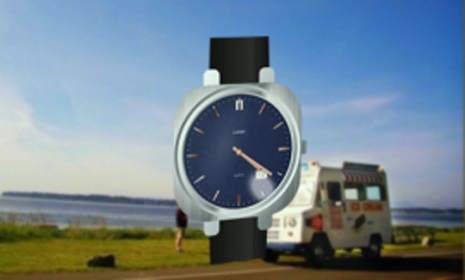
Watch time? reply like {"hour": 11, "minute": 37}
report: {"hour": 4, "minute": 21}
